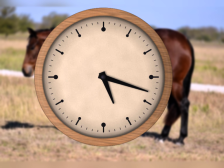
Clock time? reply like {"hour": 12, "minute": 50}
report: {"hour": 5, "minute": 18}
